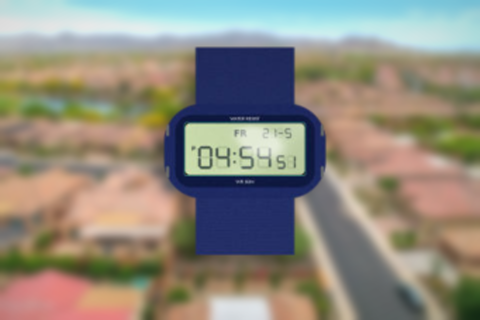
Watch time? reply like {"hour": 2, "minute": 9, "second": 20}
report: {"hour": 4, "minute": 54, "second": 51}
